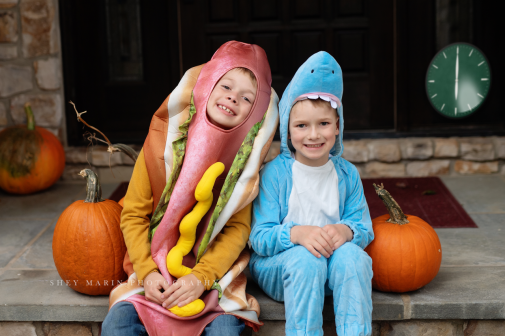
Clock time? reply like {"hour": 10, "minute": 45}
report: {"hour": 6, "minute": 0}
